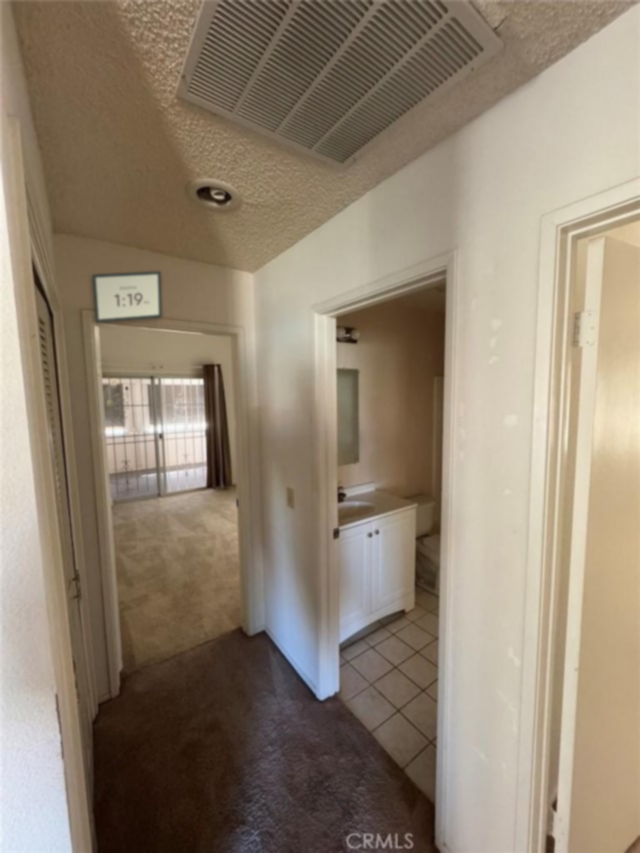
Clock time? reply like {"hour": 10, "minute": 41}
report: {"hour": 1, "minute": 19}
